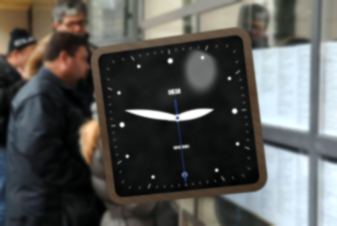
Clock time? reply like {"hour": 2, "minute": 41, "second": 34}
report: {"hour": 2, "minute": 47, "second": 30}
